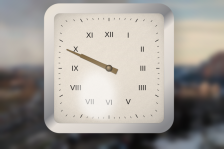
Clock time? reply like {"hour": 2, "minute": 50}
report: {"hour": 9, "minute": 49}
